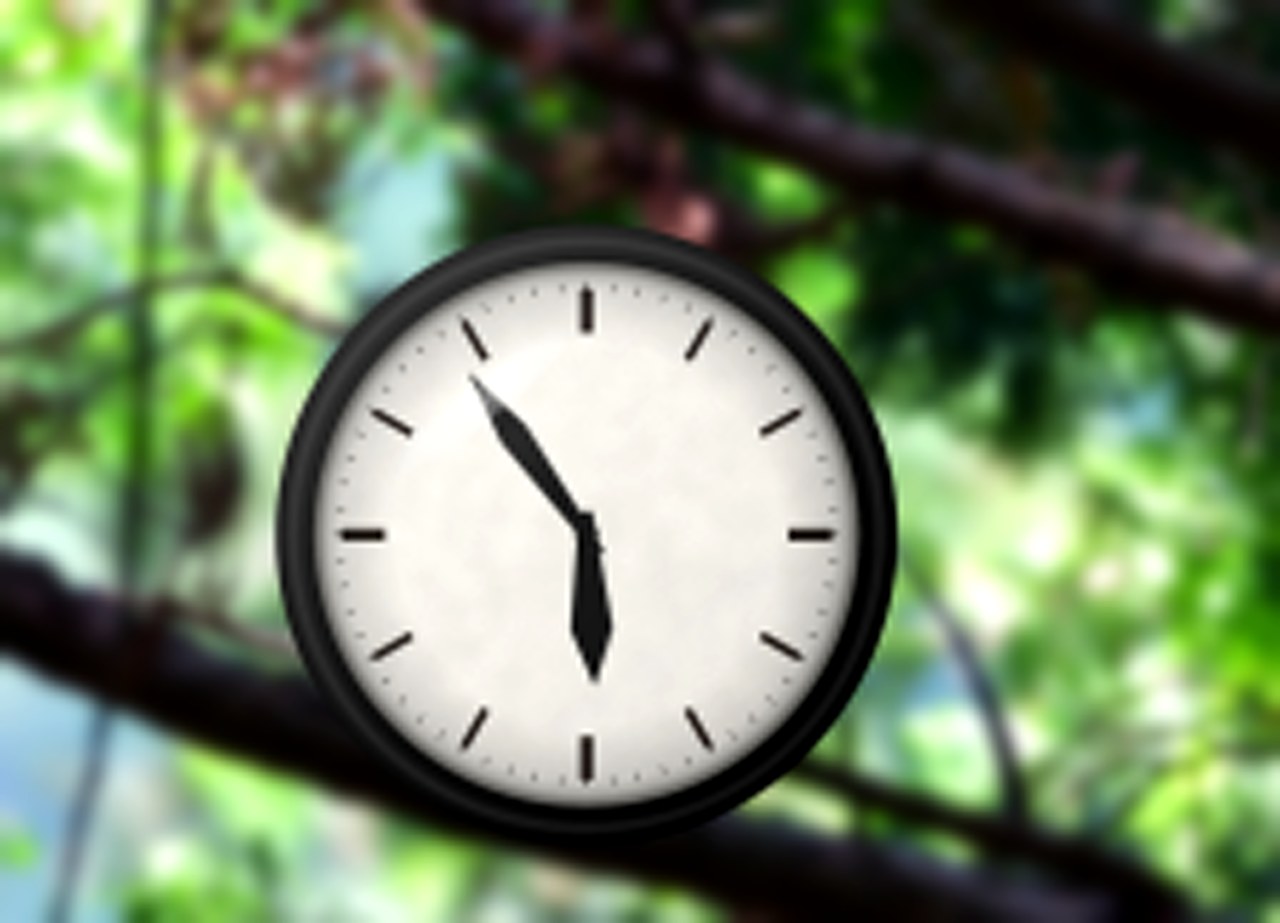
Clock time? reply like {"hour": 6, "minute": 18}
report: {"hour": 5, "minute": 54}
